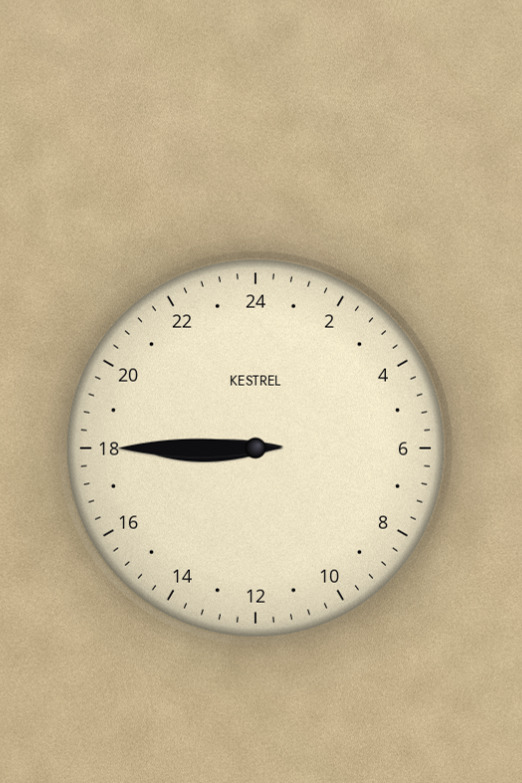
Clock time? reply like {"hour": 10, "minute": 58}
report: {"hour": 17, "minute": 45}
